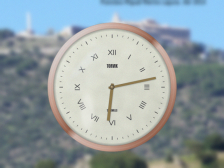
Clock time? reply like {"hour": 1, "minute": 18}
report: {"hour": 6, "minute": 13}
